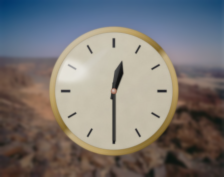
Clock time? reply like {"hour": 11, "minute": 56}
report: {"hour": 12, "minute": 30}
